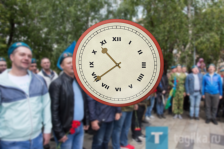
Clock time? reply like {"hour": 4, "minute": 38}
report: {"hour": 10, "minute": 39}
